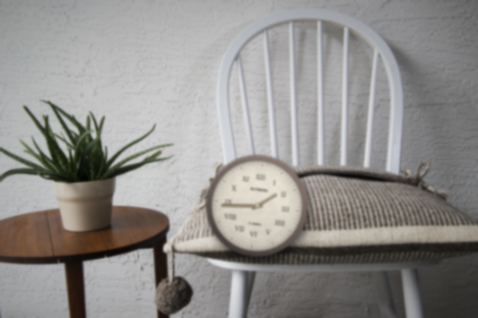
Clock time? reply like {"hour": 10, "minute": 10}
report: {"hour": 1, "minute": 44}
